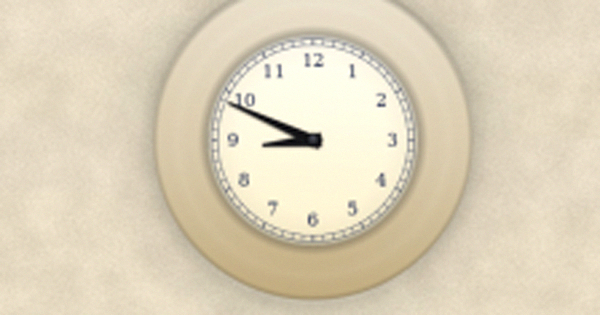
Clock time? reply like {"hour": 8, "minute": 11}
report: {"hour": 8, "minute": 49}
